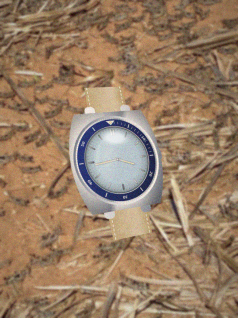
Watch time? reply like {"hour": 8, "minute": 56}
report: {"hour": 3, "minute": 44}
